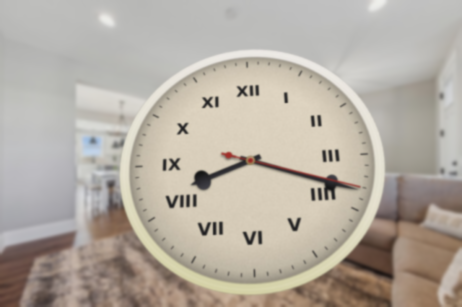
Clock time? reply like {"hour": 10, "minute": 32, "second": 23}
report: {"hour": 8, "minute": 18, "second": 18}
